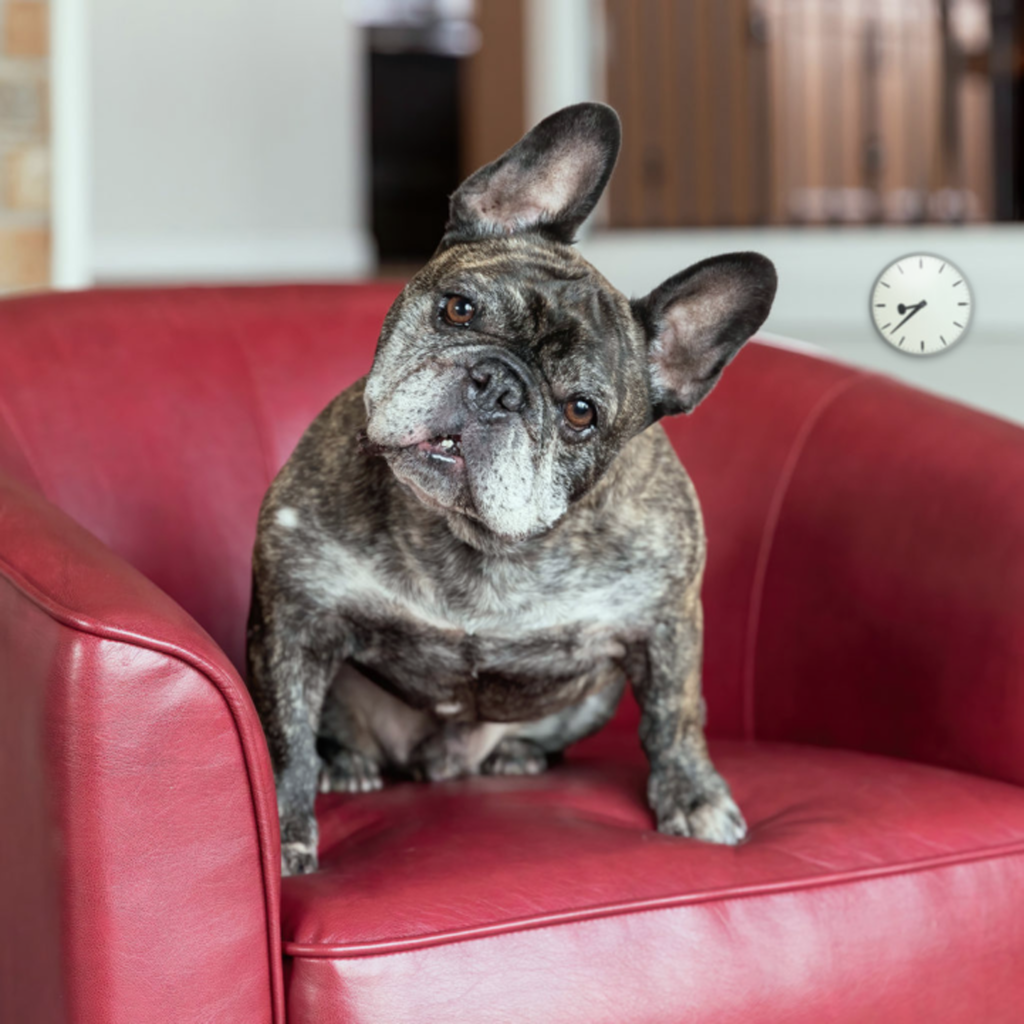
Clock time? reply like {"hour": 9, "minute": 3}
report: {"hour": 8, "minute": 38}
